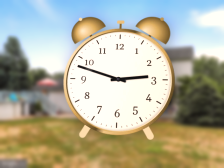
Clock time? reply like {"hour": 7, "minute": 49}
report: {"hour": 2, "minute": 48}
